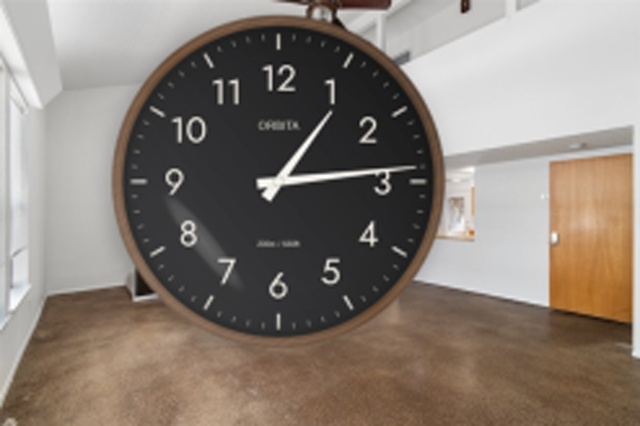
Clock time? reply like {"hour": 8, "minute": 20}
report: {"hour": 1, "minute": 14}
